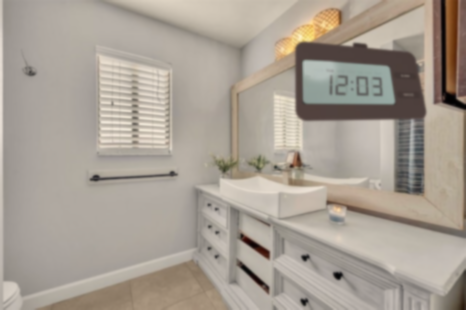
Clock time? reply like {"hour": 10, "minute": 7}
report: {"hour": 12, "minute": 3}
